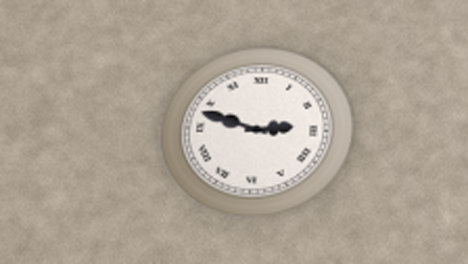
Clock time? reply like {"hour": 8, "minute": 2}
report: {"hour": 2, "minute": 48}
